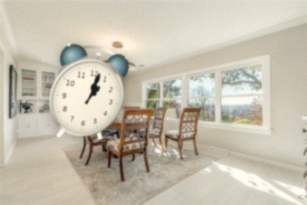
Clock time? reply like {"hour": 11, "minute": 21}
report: {"hour": 1, "minute": 2}
